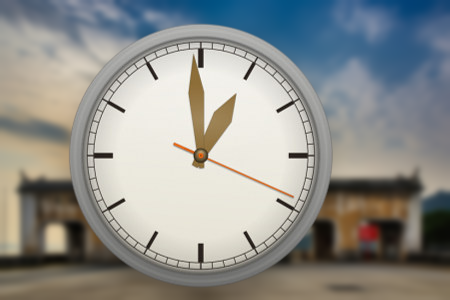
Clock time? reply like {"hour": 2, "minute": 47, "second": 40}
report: {"hour": 12, "minute": 59, "second": 19}
